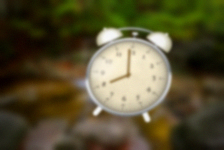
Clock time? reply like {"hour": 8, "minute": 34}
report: {"hour": 7, "minute": 59}
